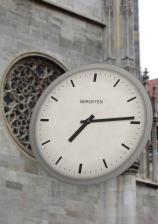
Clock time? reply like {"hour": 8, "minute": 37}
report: {"hour": 7, "minute": 14}
